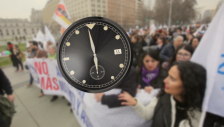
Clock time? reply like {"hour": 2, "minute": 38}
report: {"hour": 5, "minute": 59}
